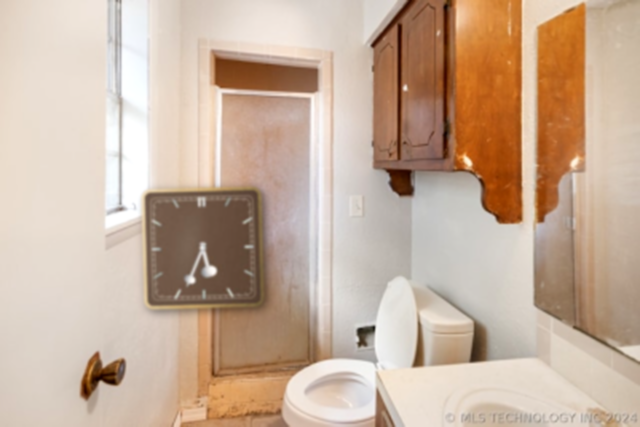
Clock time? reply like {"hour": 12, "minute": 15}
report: {"hour": 5, "minute": 34}
